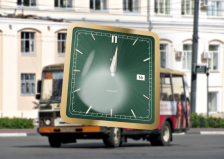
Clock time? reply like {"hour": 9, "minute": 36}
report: {"hour": 12, "minute": 1}
